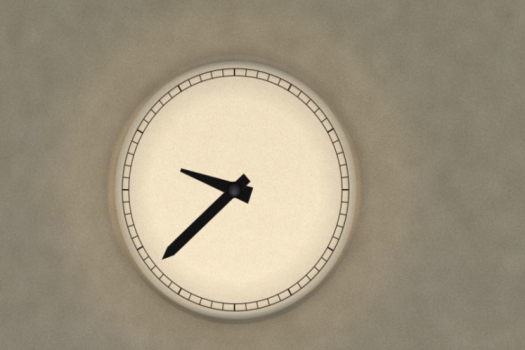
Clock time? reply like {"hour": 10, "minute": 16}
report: {"hour": 9, "minute": 38}
